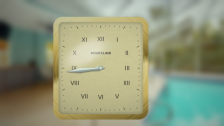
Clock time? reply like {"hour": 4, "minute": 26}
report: {"hour": 8, "minute": 44}
